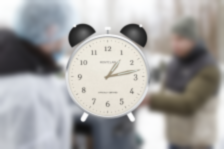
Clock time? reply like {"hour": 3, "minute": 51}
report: {"hour": 1, "minute": 13}
